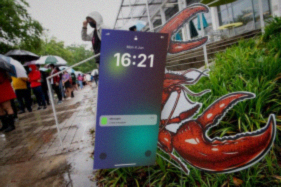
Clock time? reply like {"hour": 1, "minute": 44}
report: {"hour": 16, "minute": 21}
